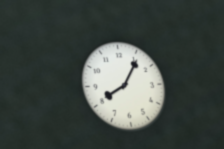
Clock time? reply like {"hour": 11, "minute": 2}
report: {"hour": 8, "minute": 6}
